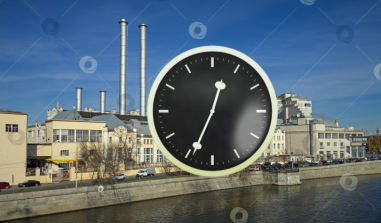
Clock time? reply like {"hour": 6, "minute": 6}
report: {"hour": 12, "minute": 34}
